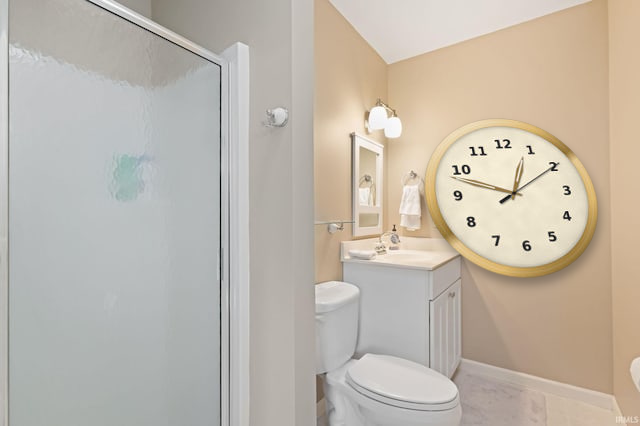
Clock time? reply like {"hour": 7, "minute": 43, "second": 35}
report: {"hour": 12, "minute": 48, "second": 10}
